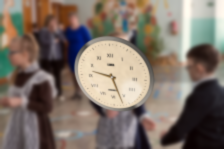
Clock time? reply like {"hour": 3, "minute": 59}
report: {"hour": 9, "minute": 27}
